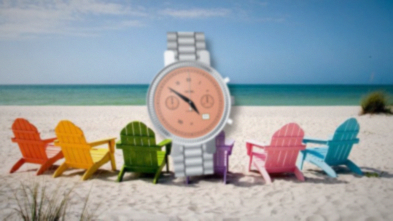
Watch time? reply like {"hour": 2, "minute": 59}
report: {"hour": 4, "minute": 51}
